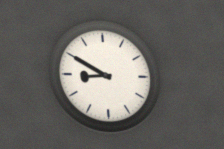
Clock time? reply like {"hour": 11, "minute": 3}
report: {"hour": 8, "minute": 50}
